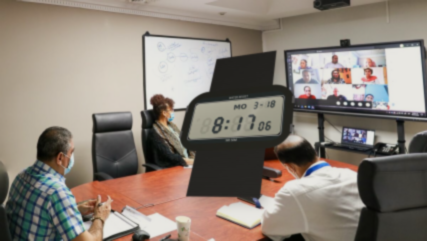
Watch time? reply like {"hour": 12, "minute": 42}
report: {"hour": 8, "minute": 17}
